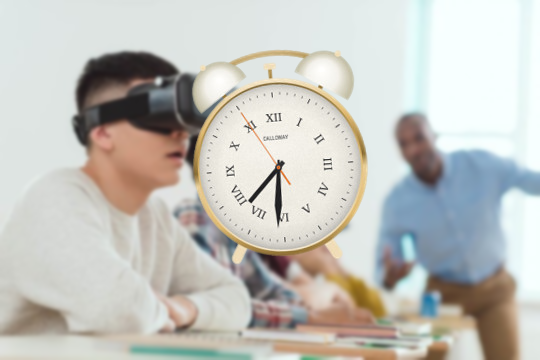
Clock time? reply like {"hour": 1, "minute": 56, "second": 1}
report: {"hour": 7, "minute": 30, "second": 55}
